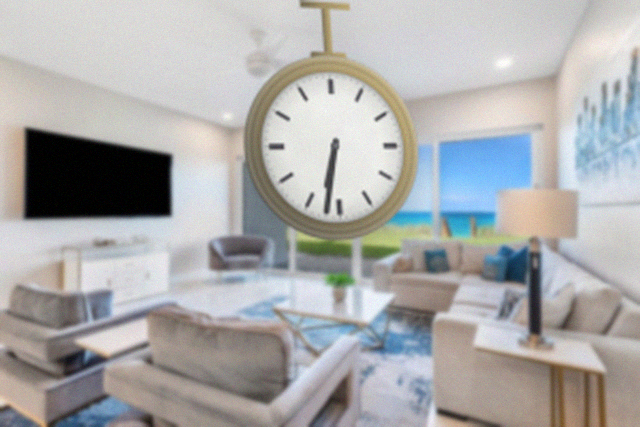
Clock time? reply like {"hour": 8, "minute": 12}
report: {"hour": 6, "minute": 32}
